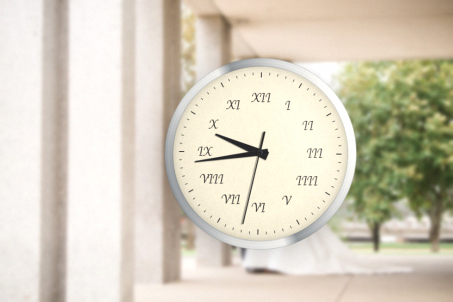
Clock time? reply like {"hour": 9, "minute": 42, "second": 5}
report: {"hour": 9, "minute": 43, "second": 32}
